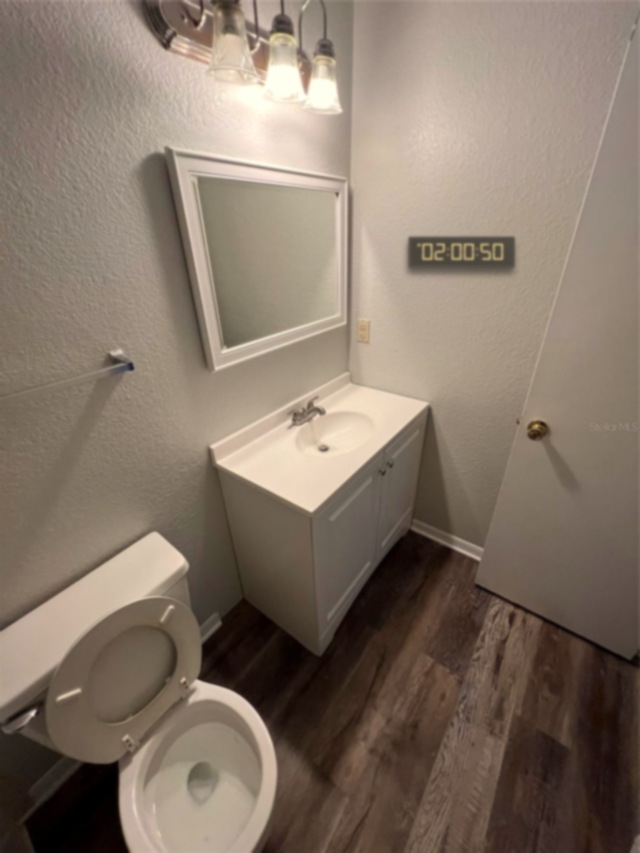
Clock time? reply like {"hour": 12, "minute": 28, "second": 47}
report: {"hour": 2, "minute": 0, "second": 50}
